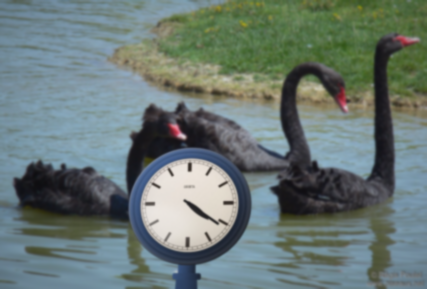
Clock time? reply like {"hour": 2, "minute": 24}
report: {"hour": 4, "minute": 21}
